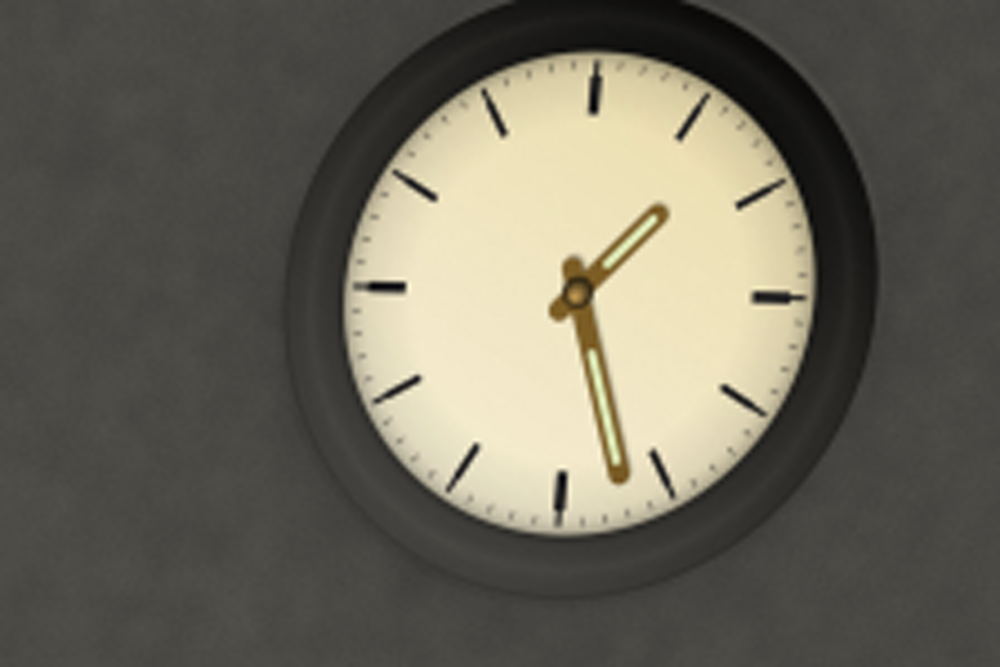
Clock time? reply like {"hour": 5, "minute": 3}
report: {"hour": 1, "minute": 27}
